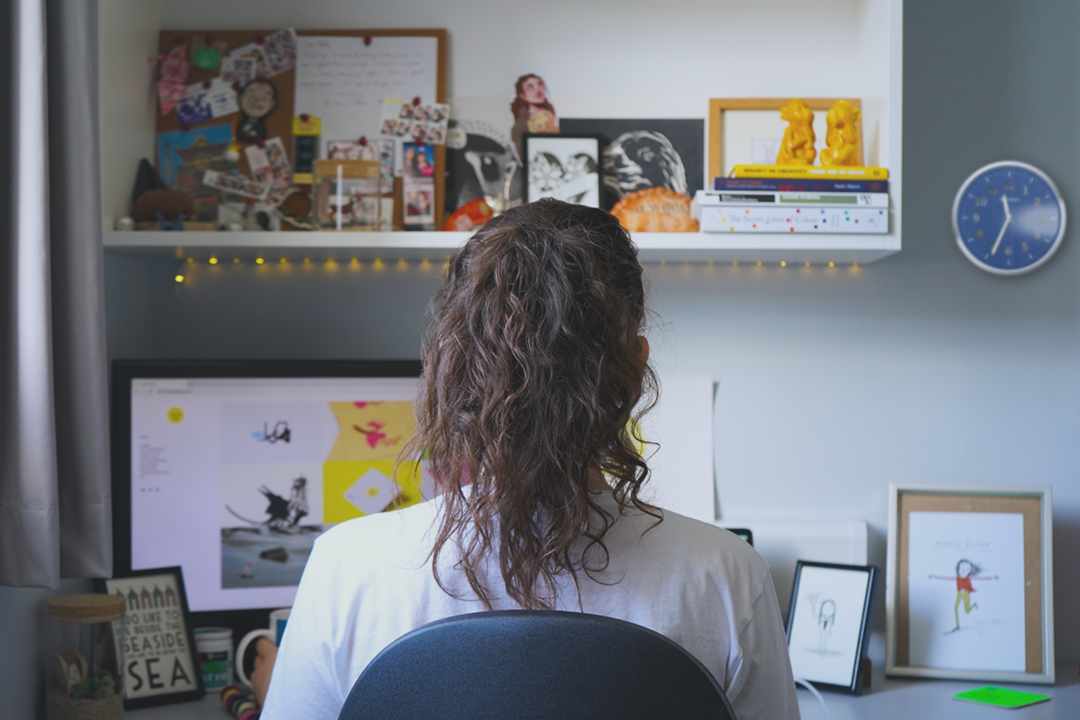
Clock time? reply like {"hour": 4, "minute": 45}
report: {"hour": 11, "minute": 34}
